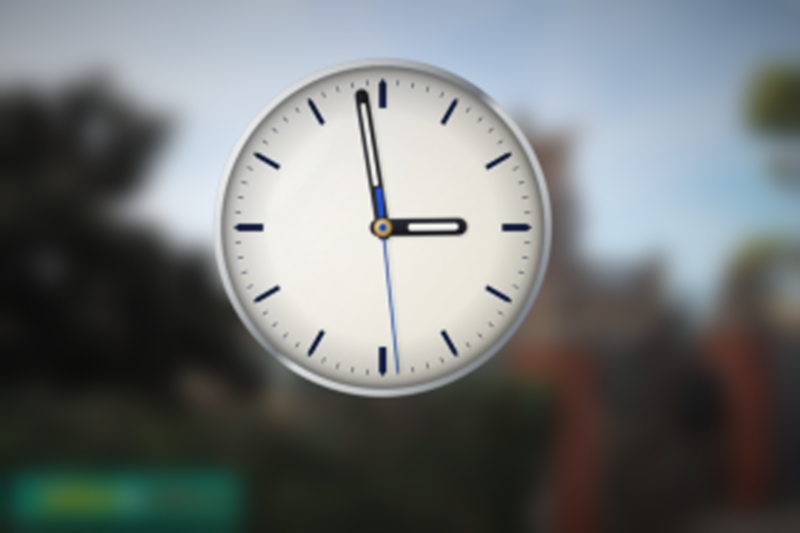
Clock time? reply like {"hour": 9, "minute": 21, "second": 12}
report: {"hour": 2, "minute": 58, "second": 29}
